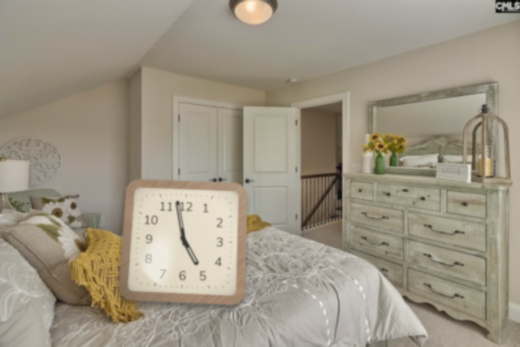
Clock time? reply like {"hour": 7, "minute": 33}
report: {"hour": 4, "minute": 58}
